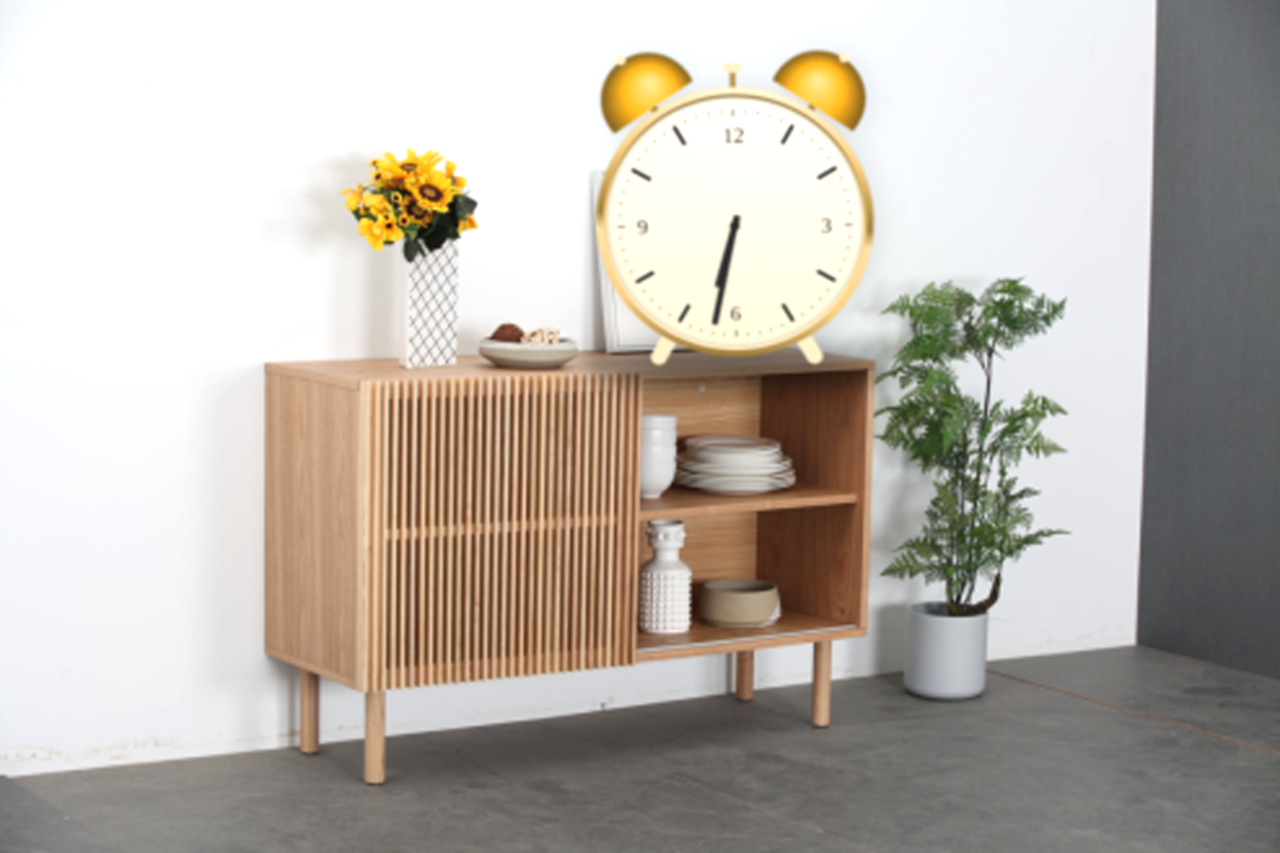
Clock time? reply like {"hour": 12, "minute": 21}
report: {"hour": 6, "minute": 32}
